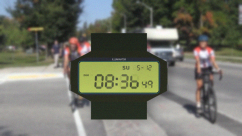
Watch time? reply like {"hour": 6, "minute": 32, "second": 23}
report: {"hour": 8, "minute": 36, "second": 49}
